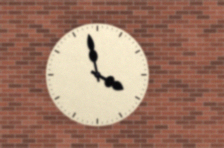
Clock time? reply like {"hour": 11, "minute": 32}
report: {"hour": 3, "minute": 58}
